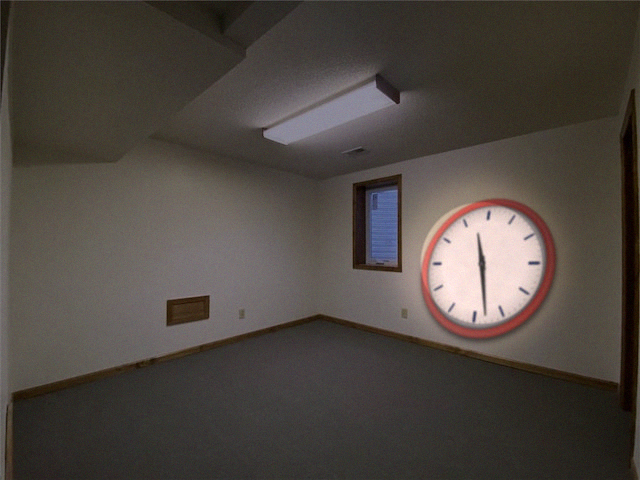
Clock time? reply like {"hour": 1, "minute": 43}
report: {"hour": 11, "minute": 28}
